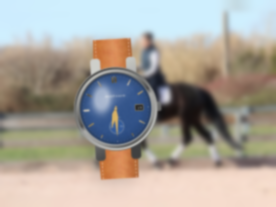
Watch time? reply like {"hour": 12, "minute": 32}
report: {"hour": 6, "minute": 30}
